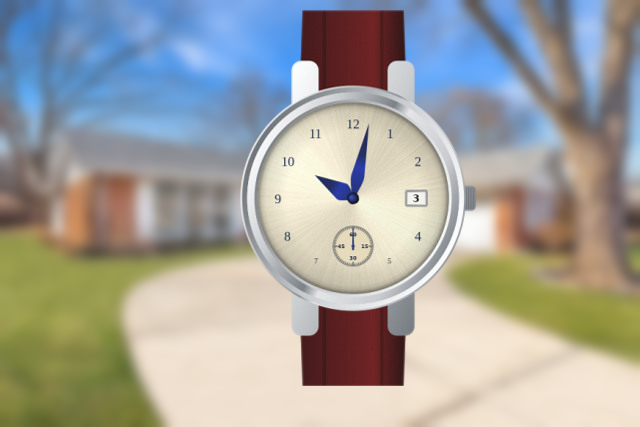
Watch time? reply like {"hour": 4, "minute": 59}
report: {"hour": 10, "minute": 2}
